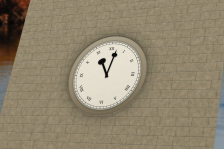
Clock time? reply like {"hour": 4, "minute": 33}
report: {"hour": 11, "minute": 2}
